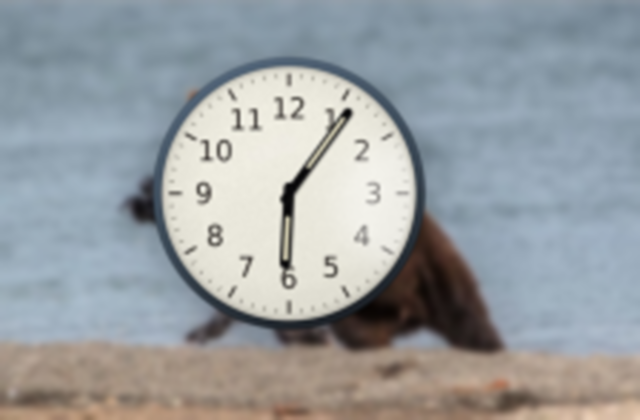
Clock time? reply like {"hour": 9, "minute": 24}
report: {"hour": 6, "minute": 6}
